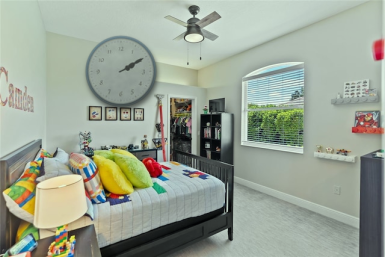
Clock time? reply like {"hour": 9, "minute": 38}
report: {"hour": 2, "minute": 10}
